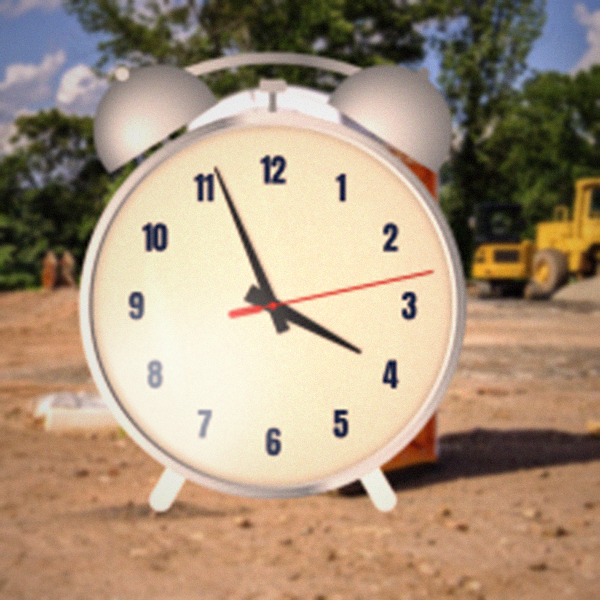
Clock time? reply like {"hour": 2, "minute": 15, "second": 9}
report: {"hour": 3, "minute": 56, "second": 13}
